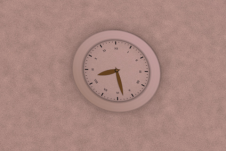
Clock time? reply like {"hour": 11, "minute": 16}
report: {"hour": 8, "minute": 28}
